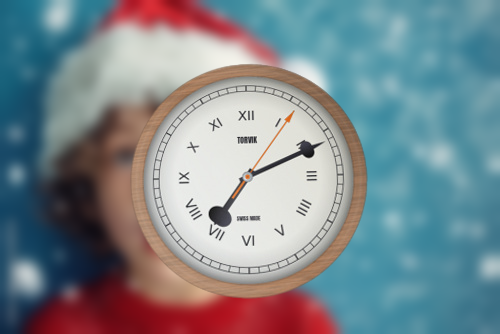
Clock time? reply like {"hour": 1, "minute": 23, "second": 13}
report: {"hour": 7, "minute": 11, "second": 6}
